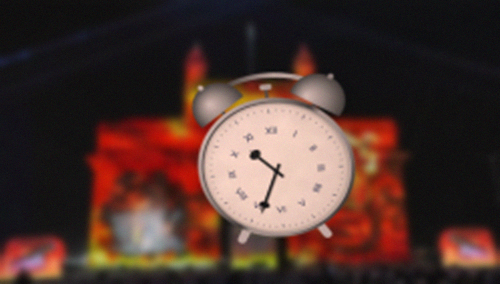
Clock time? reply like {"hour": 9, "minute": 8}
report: {"hour": 10, "minute": 34}
